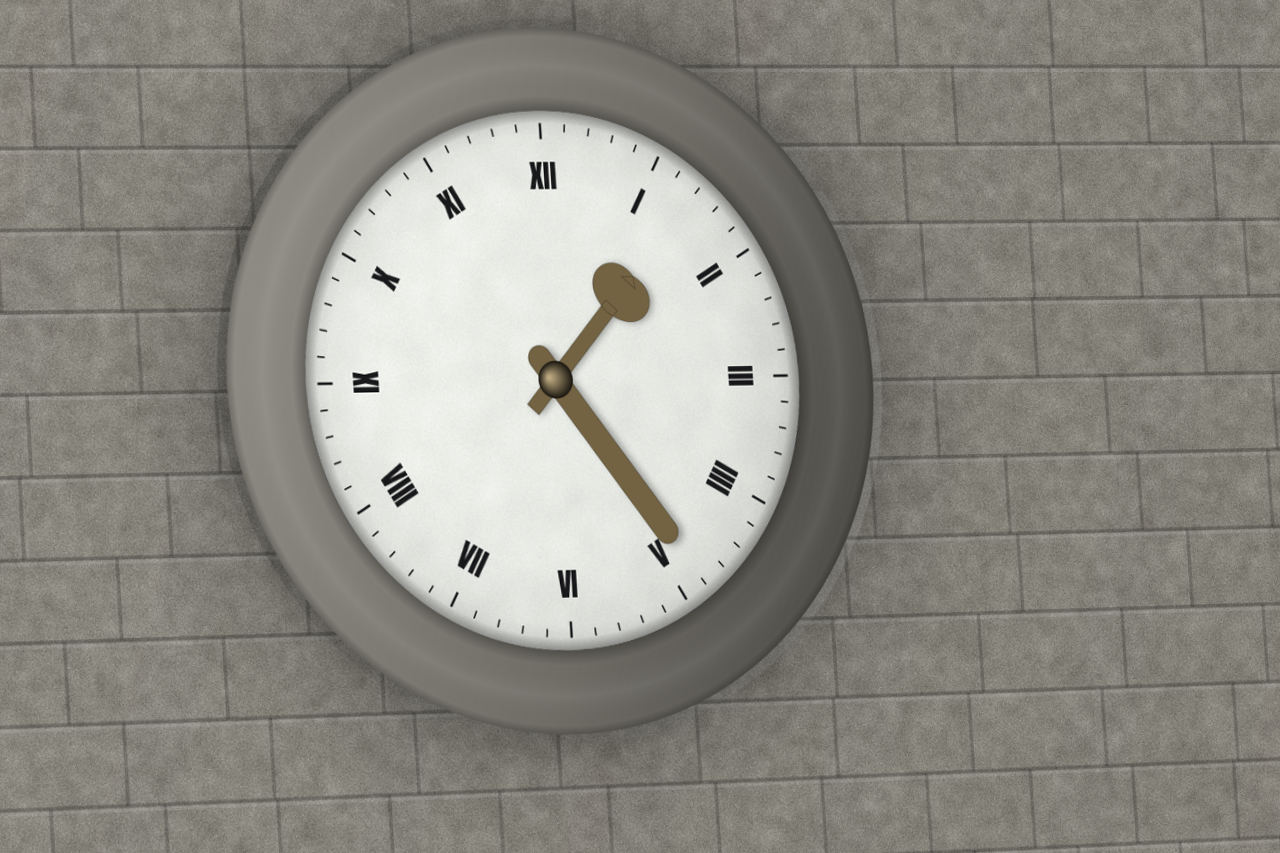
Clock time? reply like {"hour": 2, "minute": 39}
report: {"hour": 1, "minute": 24}
